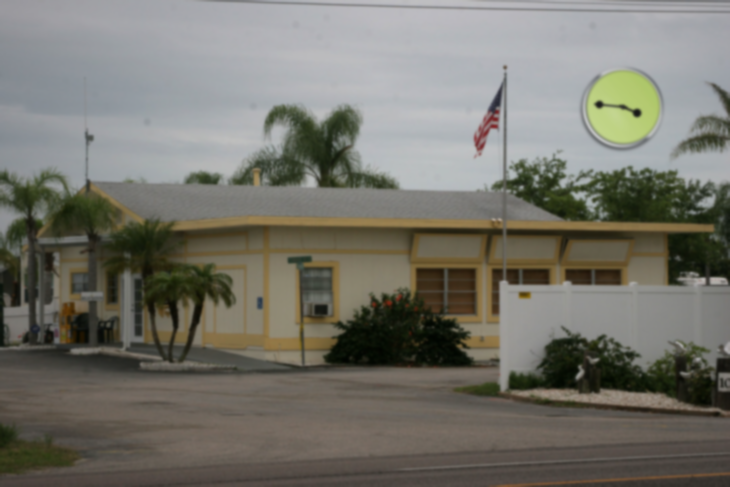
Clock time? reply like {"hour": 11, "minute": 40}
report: {"hour": 3, "minute": 46}
